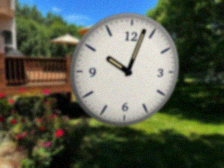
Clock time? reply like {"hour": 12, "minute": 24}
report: {"hour": 10, "minute": 3}
